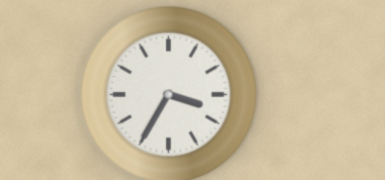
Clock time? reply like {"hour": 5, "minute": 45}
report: {"hour": 3, "minute": 35}
